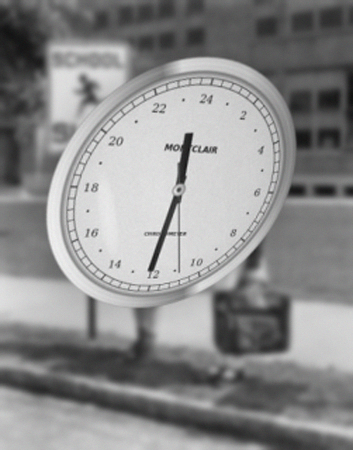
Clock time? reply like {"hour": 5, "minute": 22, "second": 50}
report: {"hour": 23, "minute": 30, "second": 27}
